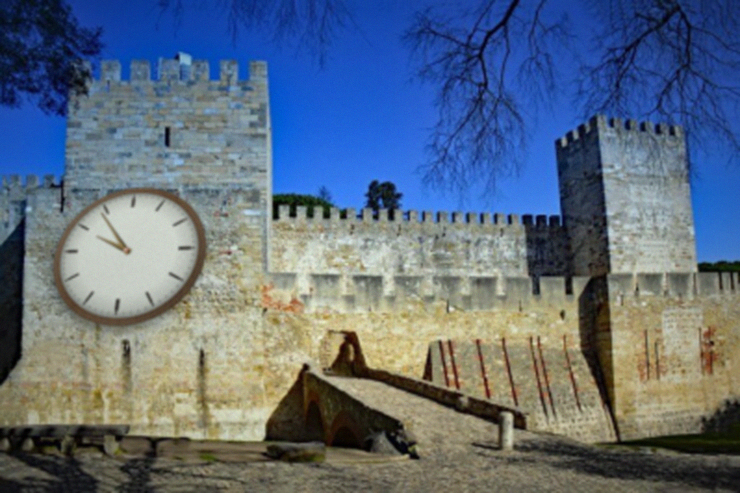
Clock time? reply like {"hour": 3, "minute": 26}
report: {"hour": 9, "minute": 54}
